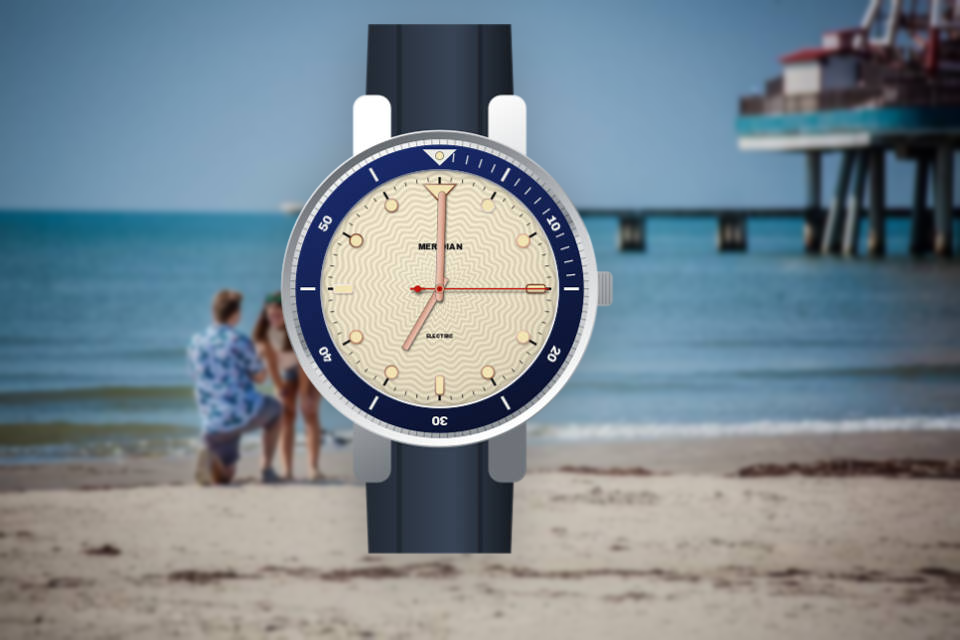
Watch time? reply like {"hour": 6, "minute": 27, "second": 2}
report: {"hour": 7, "minute": 0, "second": 15}
